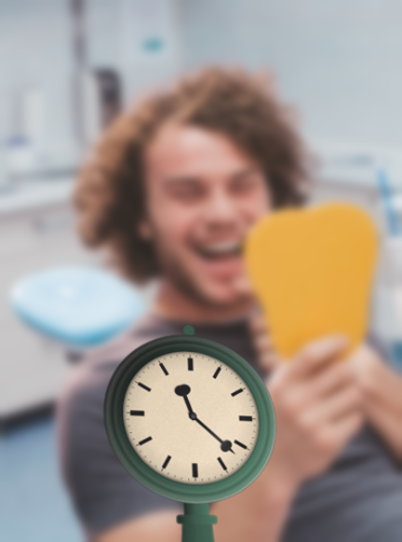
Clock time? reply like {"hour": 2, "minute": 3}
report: {"hour": 11, "minute": 22}
